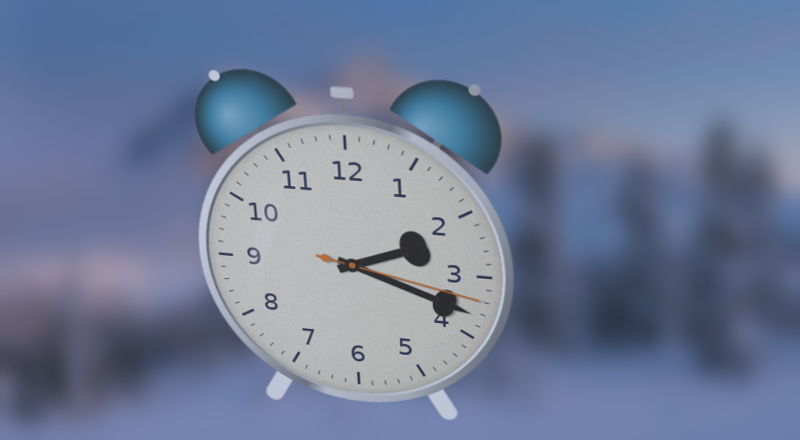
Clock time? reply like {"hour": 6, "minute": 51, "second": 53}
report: {"hour": 2, "minute": 18, "second": 17}
